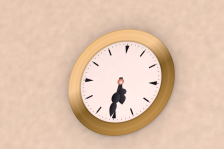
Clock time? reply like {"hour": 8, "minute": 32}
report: {"hour": 5, "minute": 31}
